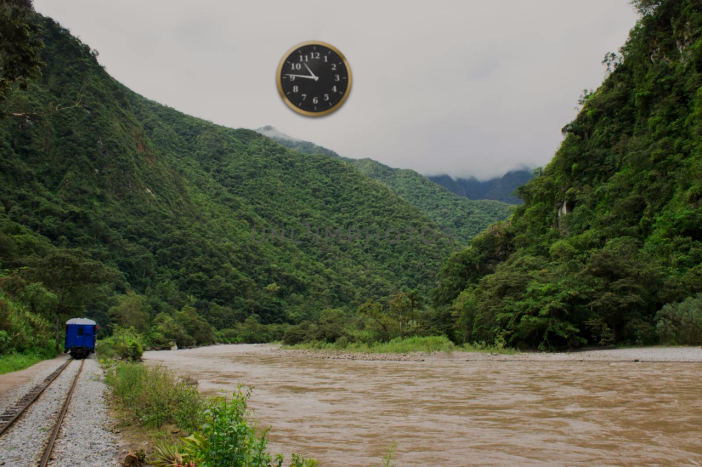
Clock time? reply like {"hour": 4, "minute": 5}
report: {"hour": 10, "minute": 46}
